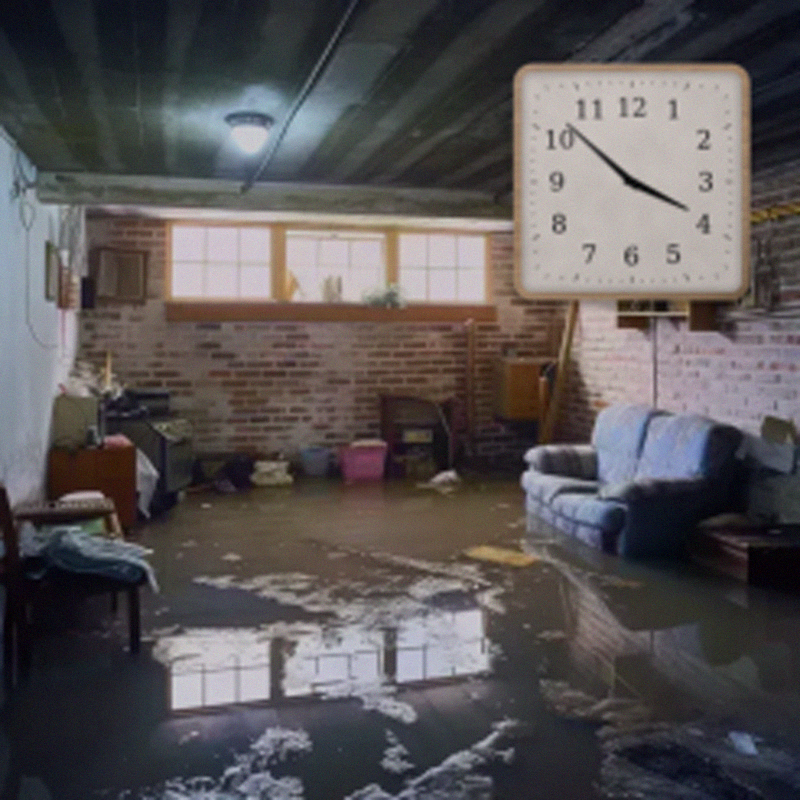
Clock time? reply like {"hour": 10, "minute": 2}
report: {"hour": 3, "minute": 52}
